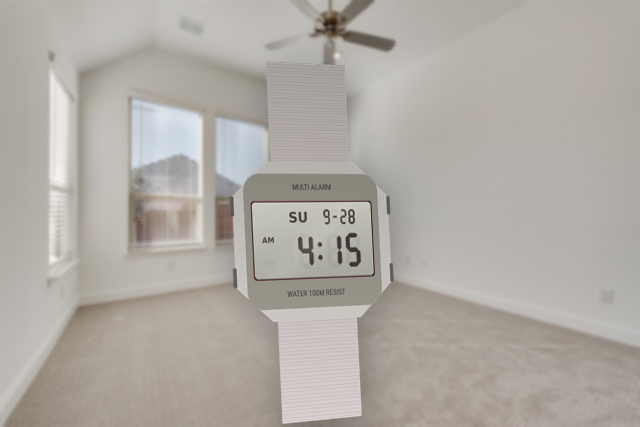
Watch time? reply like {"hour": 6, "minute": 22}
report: {"hour": 4, "minute": 15}
